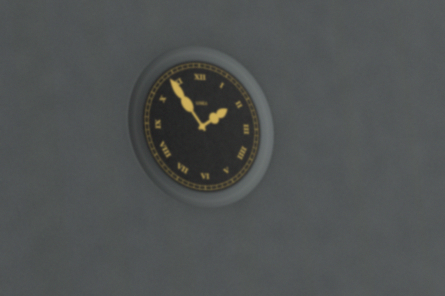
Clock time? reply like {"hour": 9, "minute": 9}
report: {"hour": 1, "minute": 54}
